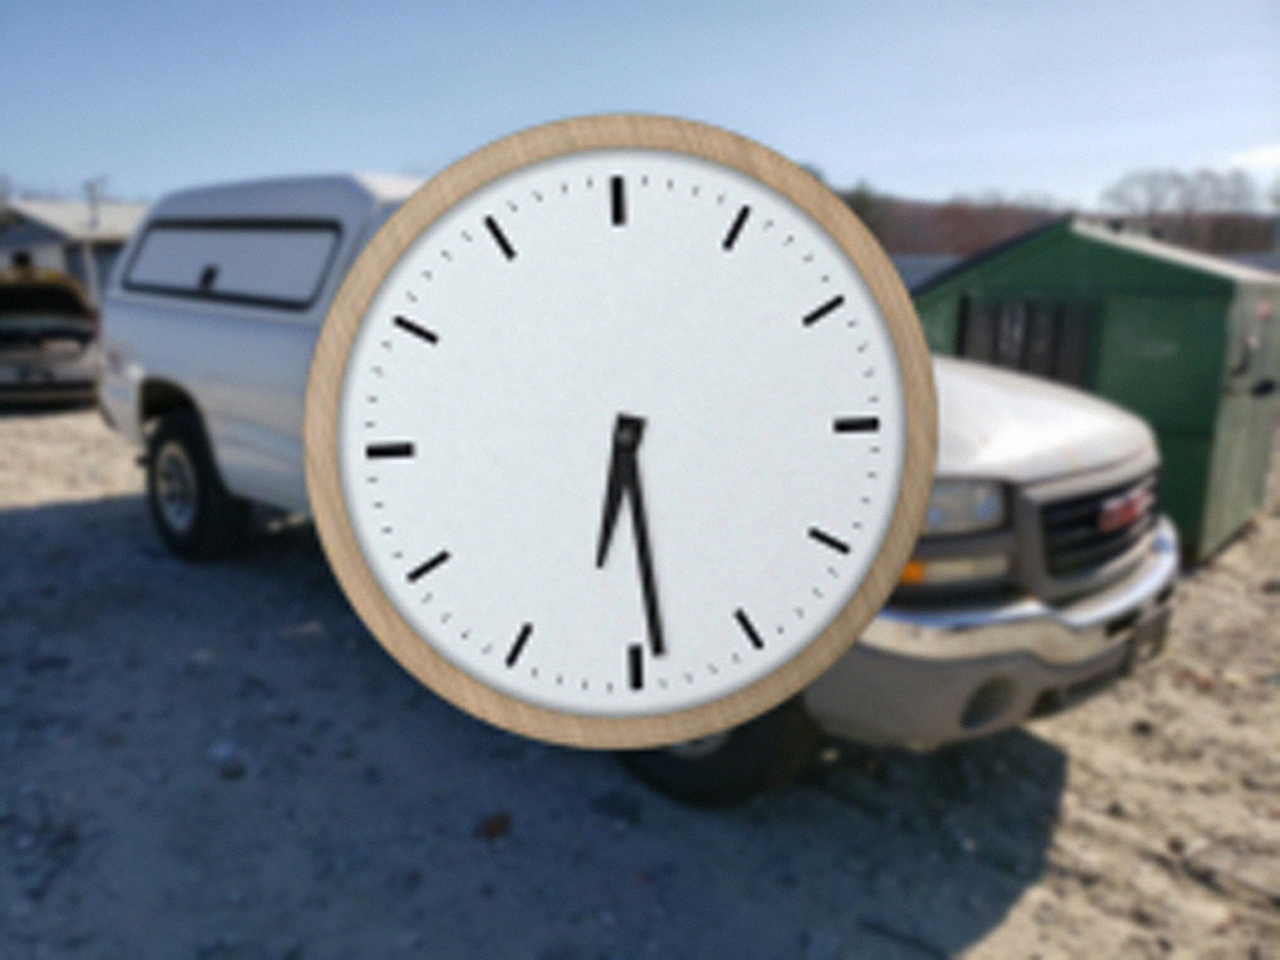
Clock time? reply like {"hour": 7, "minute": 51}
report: {"hour": 6, "minute": 29}
